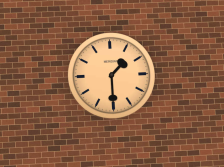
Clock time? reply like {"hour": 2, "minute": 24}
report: {"hour": 1, "minute": 30}
